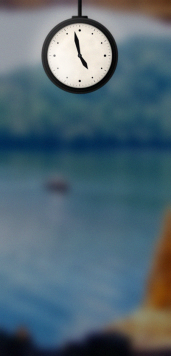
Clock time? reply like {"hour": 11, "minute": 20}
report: {"hour": 4, "minute": 58}
